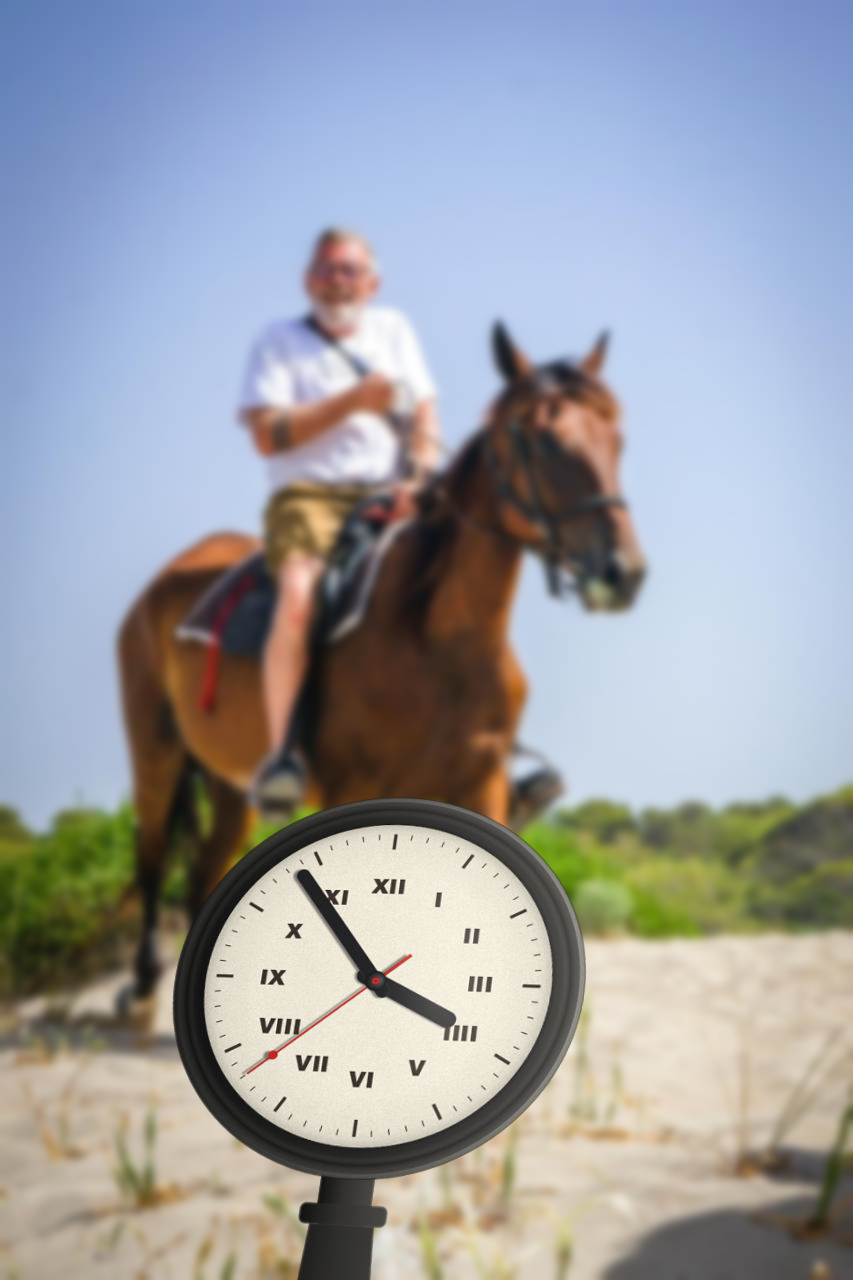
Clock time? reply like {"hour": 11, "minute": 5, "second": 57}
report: {"hour": 3, "minute": 53, "second": 38}
